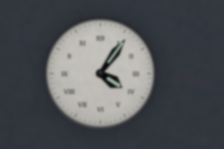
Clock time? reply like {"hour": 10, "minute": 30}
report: {"hour": 4, "minute": 6}
